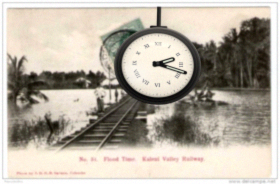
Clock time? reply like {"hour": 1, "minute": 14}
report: {"hour": 2, "minute": 18}
